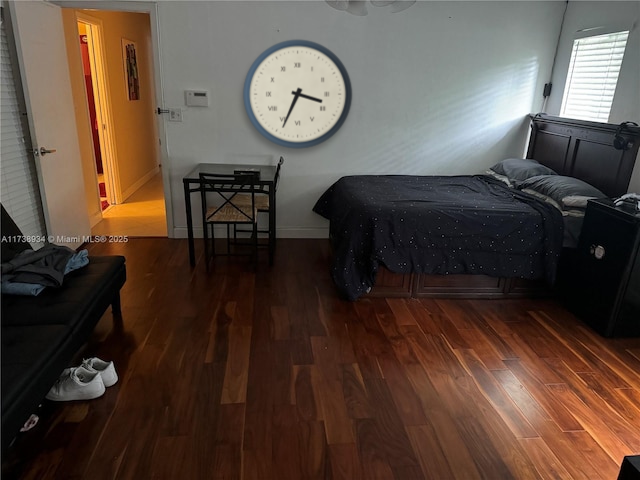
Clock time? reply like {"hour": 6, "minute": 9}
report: {"hour": 3, "minute": 34}
